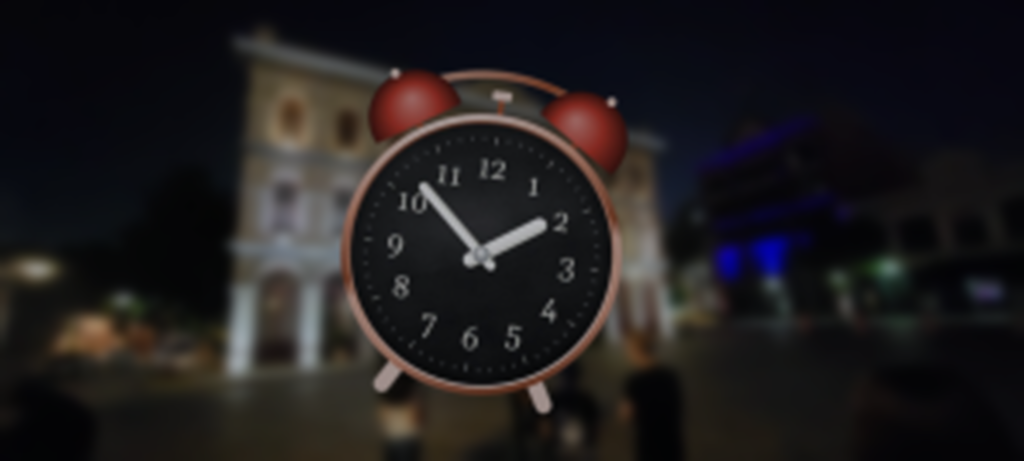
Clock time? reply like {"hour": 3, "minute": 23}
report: {"hour": 1, "minute": 52}
